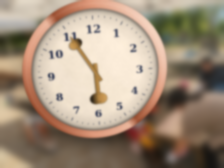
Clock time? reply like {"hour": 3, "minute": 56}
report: {"hour": 5, "minute": 55}
